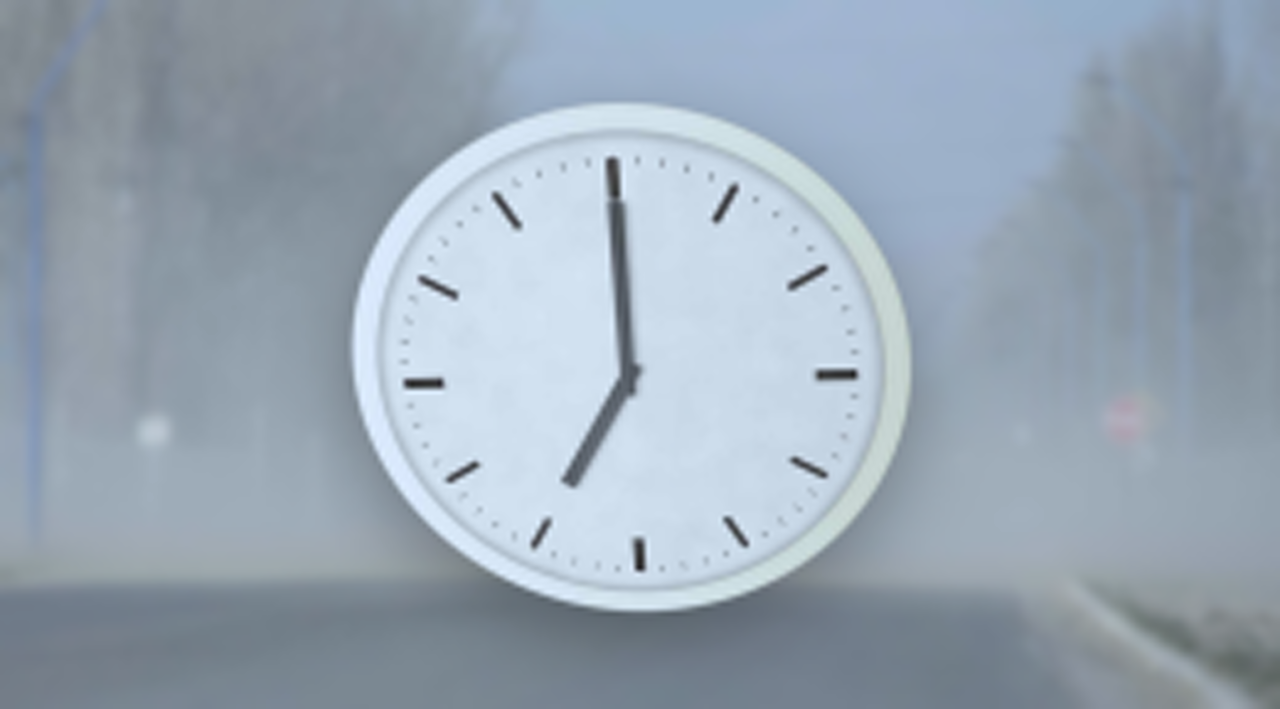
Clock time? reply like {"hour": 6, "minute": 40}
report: {"hour": 7, "minute": 0}
